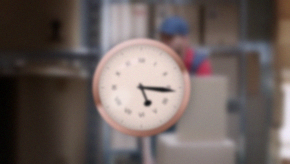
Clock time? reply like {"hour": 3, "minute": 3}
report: {"hour": 5, "minute": 16}
